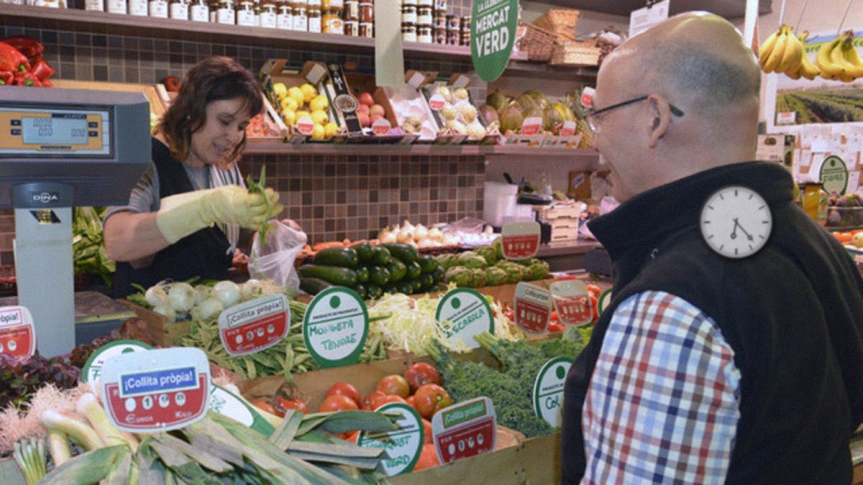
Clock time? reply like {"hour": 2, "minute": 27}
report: {"hour": 6, "minute": 23}
